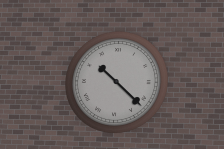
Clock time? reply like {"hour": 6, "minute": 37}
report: {"hour": 10, "minute": 22}
